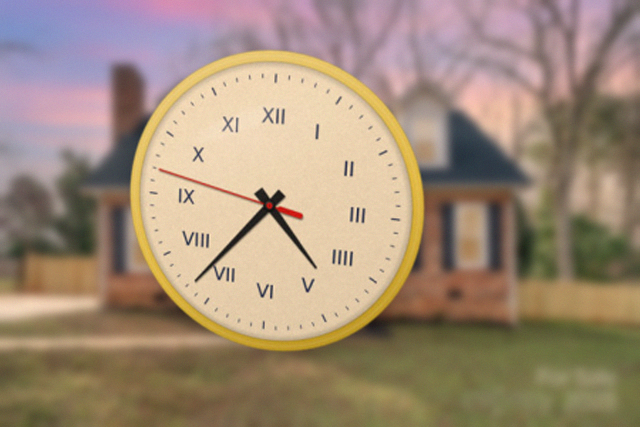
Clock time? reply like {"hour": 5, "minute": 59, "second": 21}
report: {"hour": 4, "minute": 36, "second": 47}
